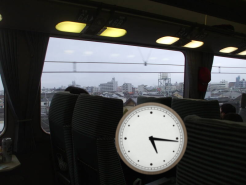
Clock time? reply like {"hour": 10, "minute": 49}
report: {"hour": 5, "minute": 16}
